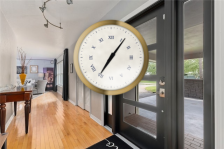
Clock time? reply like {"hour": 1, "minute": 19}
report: {"hour": 7, "minute": 6}
